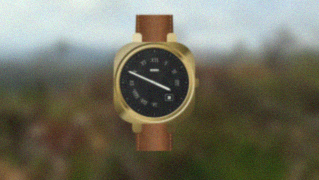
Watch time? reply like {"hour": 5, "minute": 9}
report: {"hour": 3, "minute": 49}
